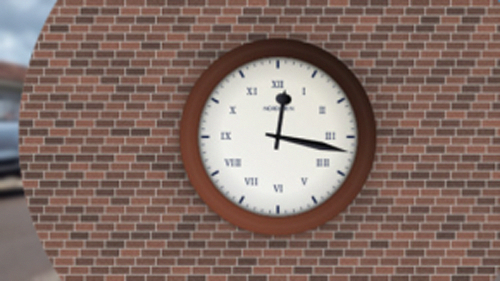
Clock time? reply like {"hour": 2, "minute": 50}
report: {"hour": 12, "minute": 17}
